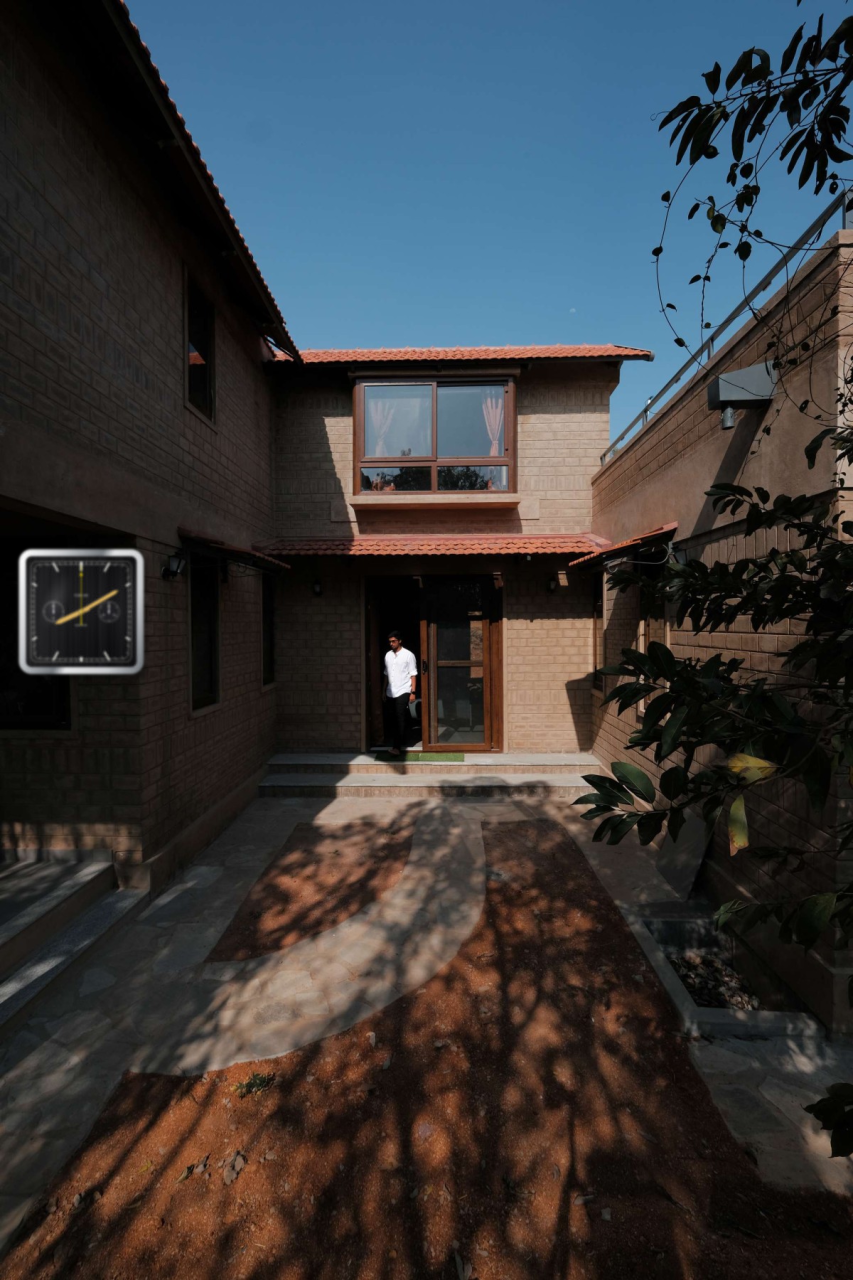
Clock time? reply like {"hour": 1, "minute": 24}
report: {"hour": 8, "minute": 10}
